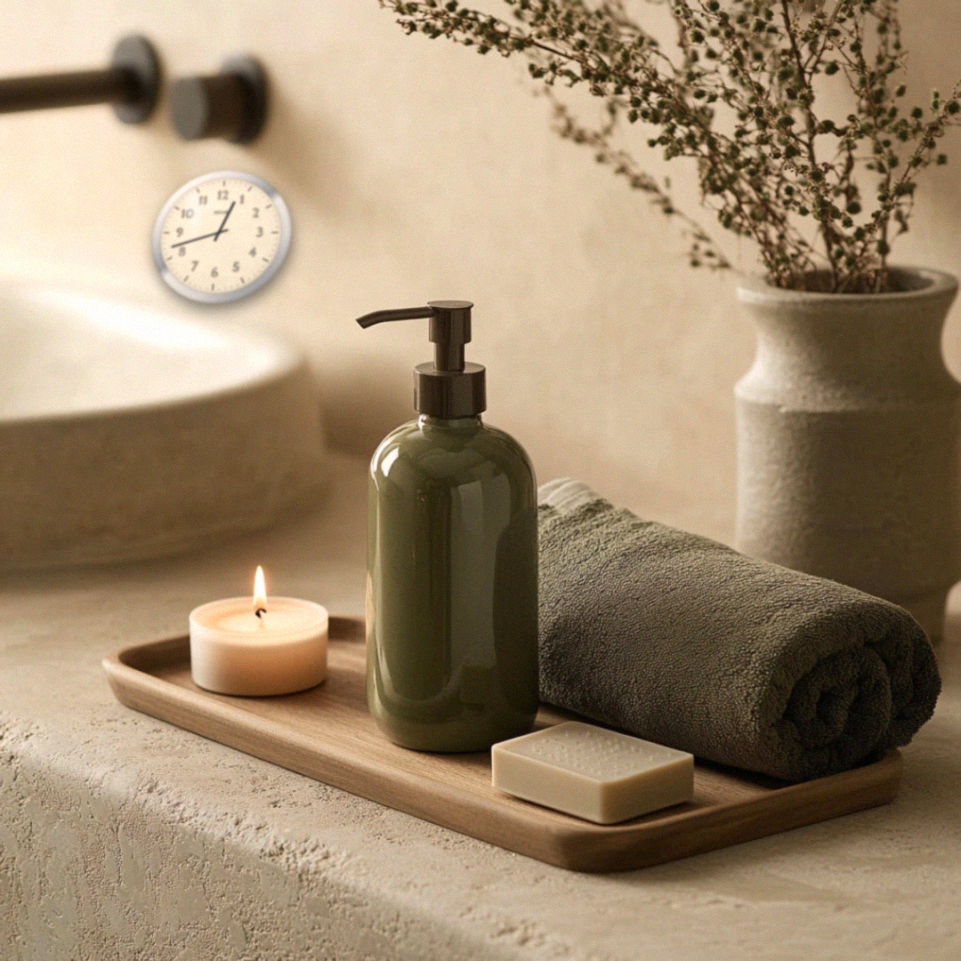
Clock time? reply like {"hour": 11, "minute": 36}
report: {"hour": 12, "minute": 42}
